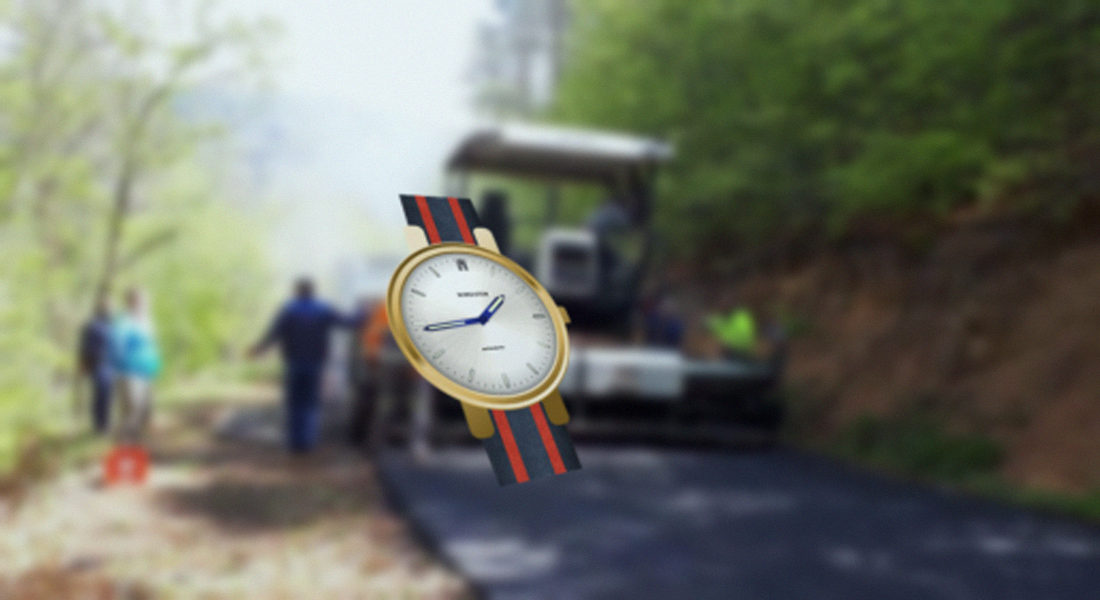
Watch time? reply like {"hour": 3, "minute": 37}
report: {"hour": 1, "minute": 44}
